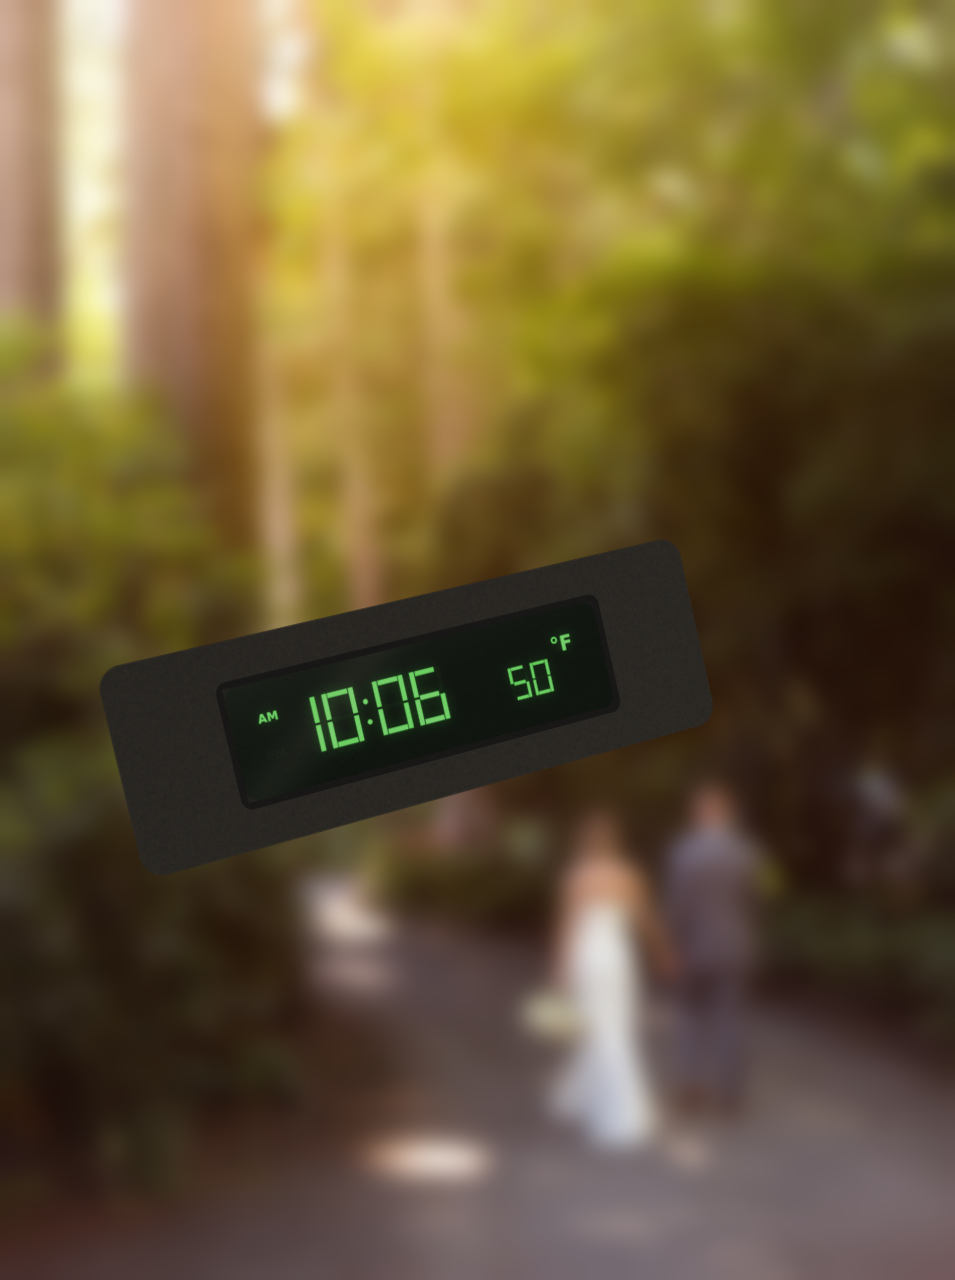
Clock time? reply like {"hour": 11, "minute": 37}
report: {"hour": 10, "minute": 6}
